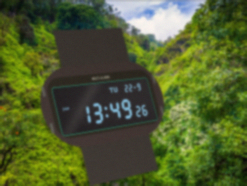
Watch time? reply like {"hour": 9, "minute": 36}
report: {"hour": 13, "minute": 49}
